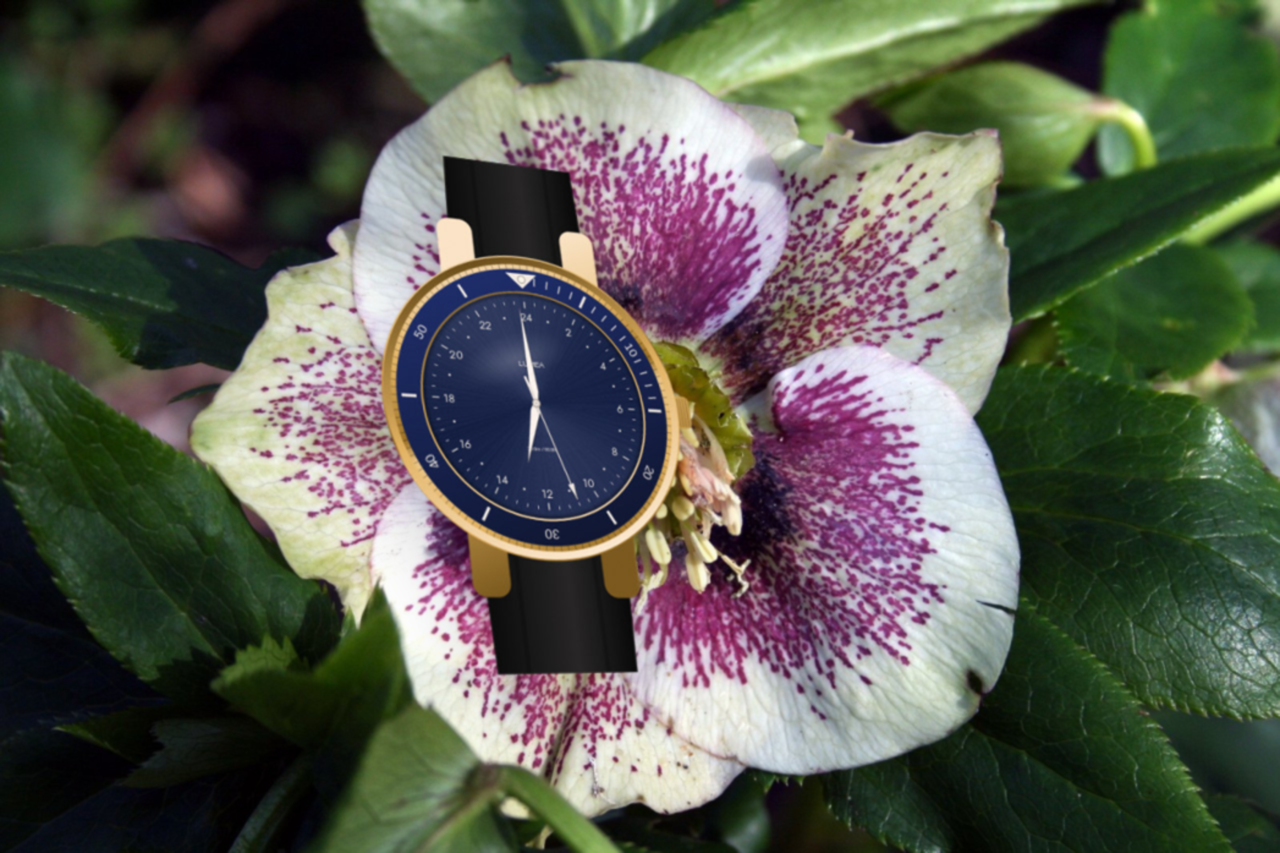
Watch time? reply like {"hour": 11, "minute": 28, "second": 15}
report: {"hour": 12, "minute": 59, "second": 27}
